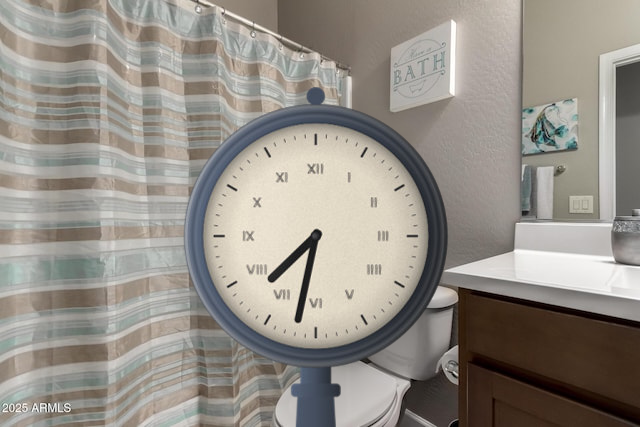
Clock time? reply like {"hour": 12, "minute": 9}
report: {"hour": 7, "minute": 32}
